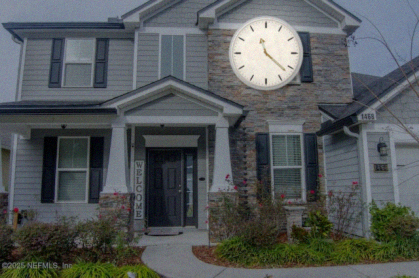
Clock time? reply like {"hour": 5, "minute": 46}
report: {"hour": 11, "minute": 22}
